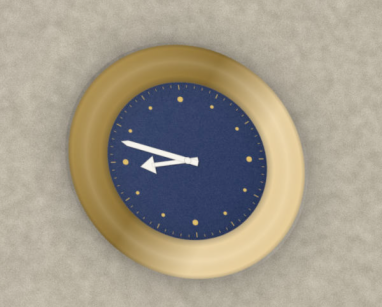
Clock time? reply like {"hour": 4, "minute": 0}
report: {"hour": 8, "minute": 48}
